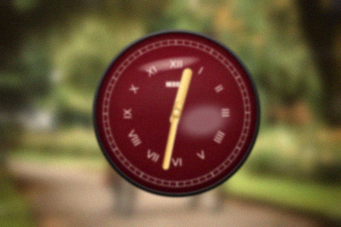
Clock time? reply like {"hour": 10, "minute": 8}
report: {"hour": 12, "minute": 32}
